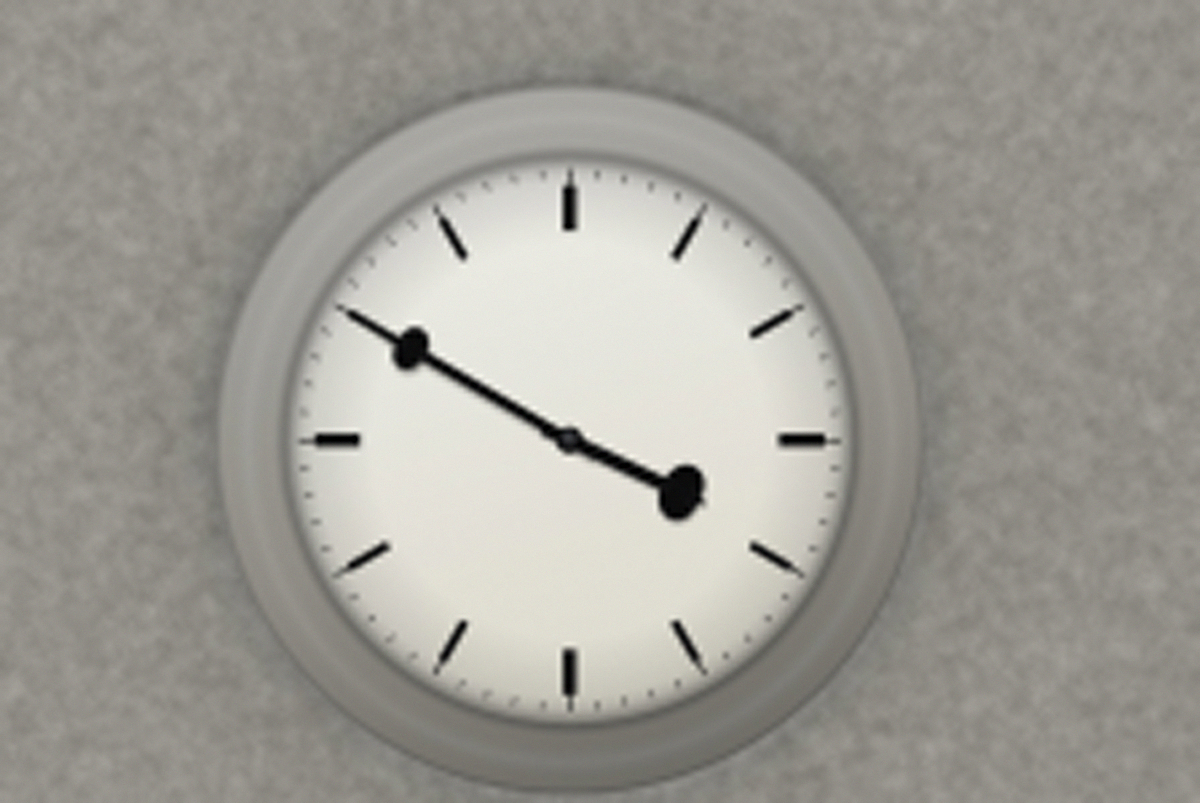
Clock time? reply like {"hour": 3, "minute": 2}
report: {"hour": 3, "minute": 50}
